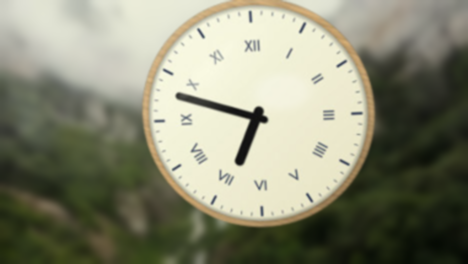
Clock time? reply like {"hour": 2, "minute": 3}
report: {"hour": 6, "minute": 48}
